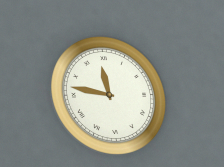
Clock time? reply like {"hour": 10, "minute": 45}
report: {"hour": 11, "minute": 47}
